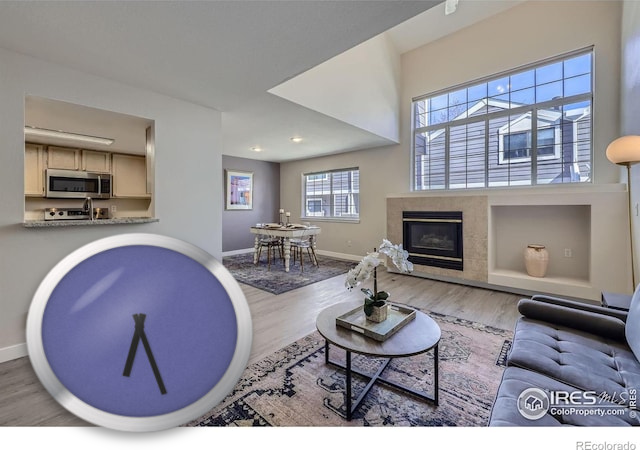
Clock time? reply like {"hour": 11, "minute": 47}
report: {"hour": 6, "minute": 27}
